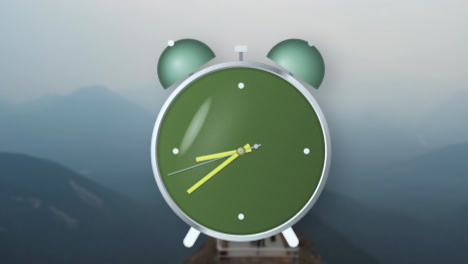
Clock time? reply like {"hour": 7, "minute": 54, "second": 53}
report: {"hour": 8, "minute": 38, "second": 42}
